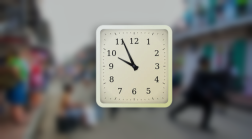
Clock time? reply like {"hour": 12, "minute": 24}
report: {"hour": 9, "minute": 56}
